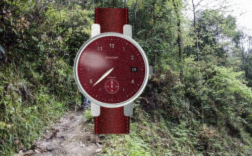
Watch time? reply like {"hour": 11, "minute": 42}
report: {"hour": 7, "minute": 38}
